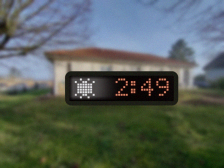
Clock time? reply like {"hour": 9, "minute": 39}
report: {"hour": 2, "minute": 49}
